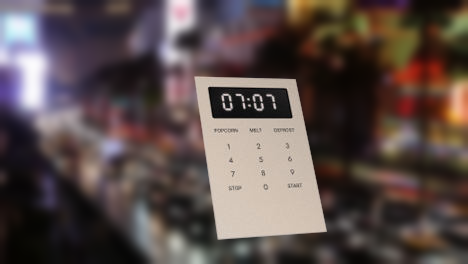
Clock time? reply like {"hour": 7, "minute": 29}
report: {"hour": 7, "minute": 7}
